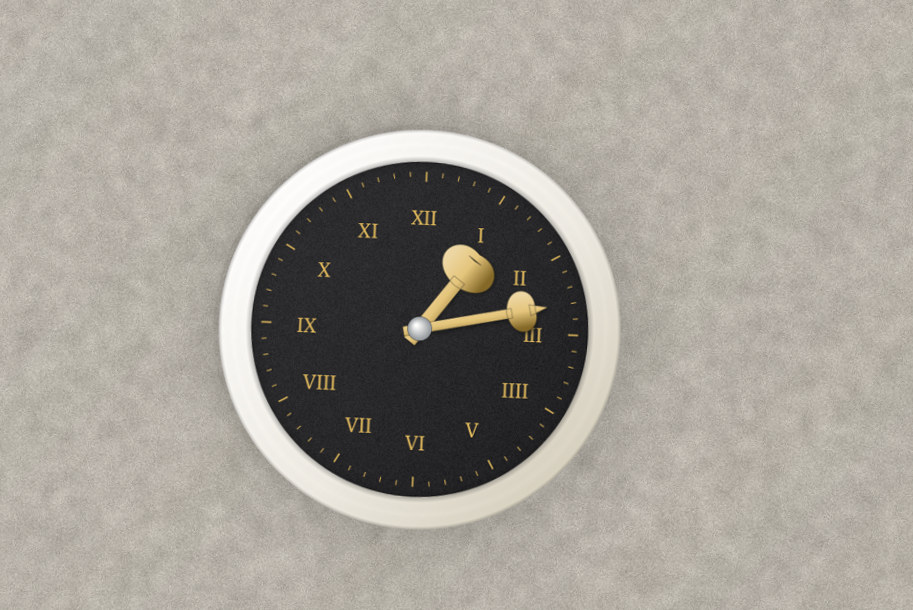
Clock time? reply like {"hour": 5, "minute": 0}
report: {"hour": 1, "minute": 13}
